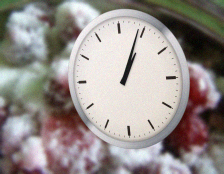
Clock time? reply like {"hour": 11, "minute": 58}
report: {"hour": 1, "minute": 4}
